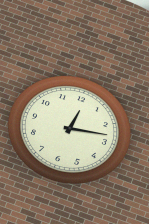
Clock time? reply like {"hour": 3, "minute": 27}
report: {"hour": 12, "minute": 13}
